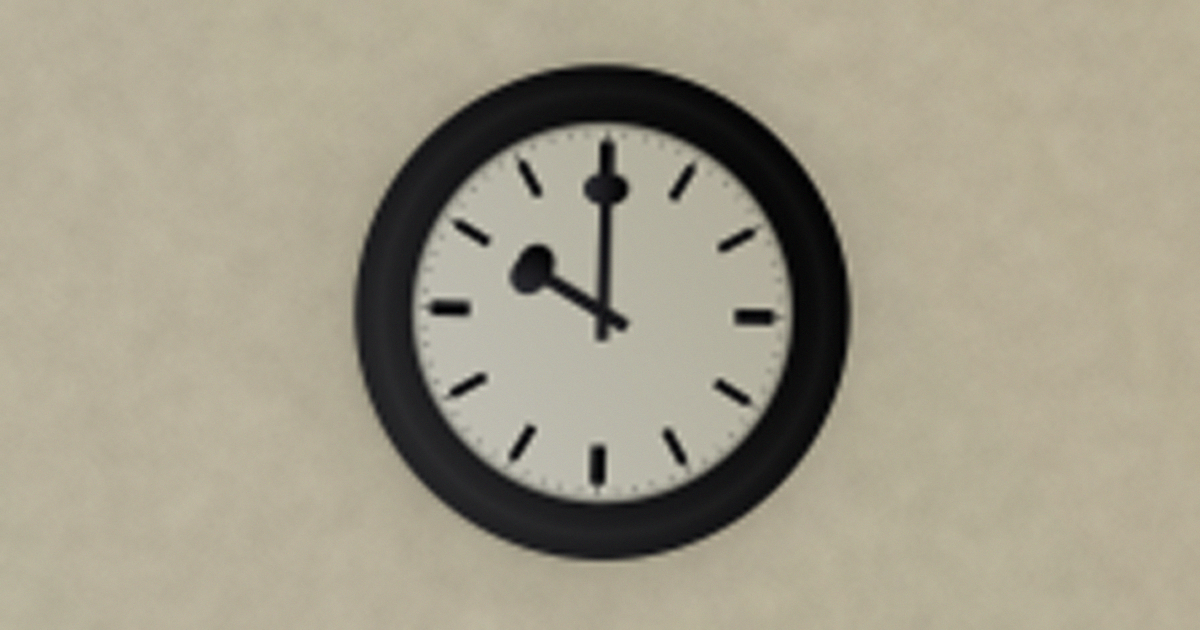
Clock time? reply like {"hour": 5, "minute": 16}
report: {"hour": 10, "minute": 0}
